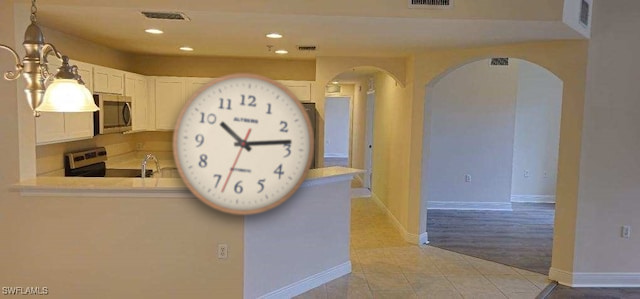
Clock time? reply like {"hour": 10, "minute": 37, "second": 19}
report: {"hour": 10, "minute": 13, "second": 33}
